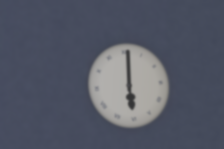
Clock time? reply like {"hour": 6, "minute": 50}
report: {"hour": 6, "minute": 1}
